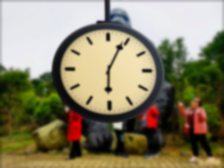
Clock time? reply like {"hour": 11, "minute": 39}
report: {"hour": 6, "minute": 4}
